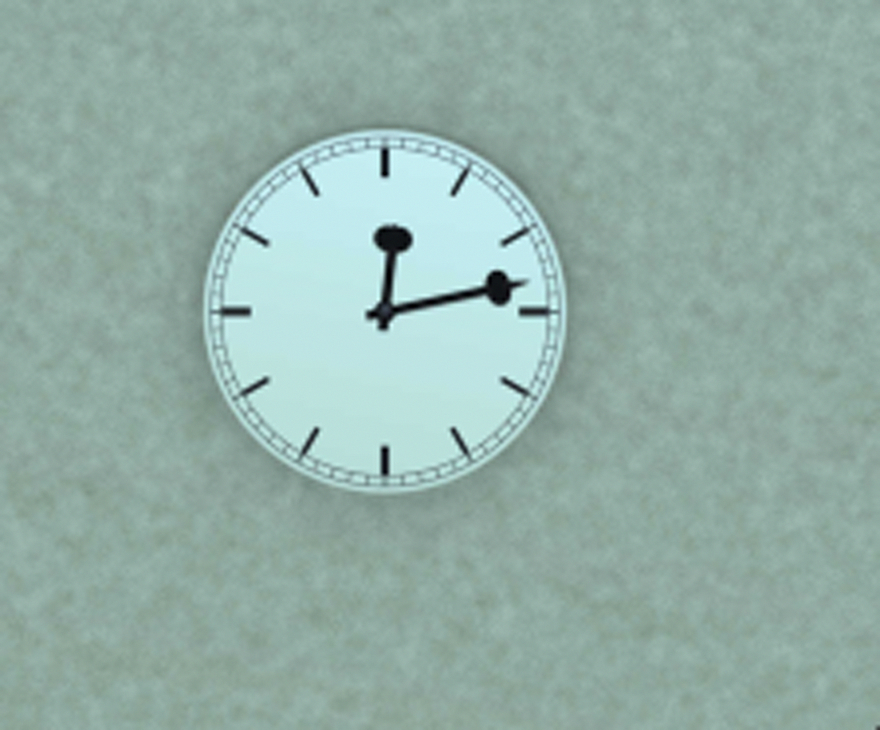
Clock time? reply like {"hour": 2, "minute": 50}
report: {"hour": 12, "minute": 13}
